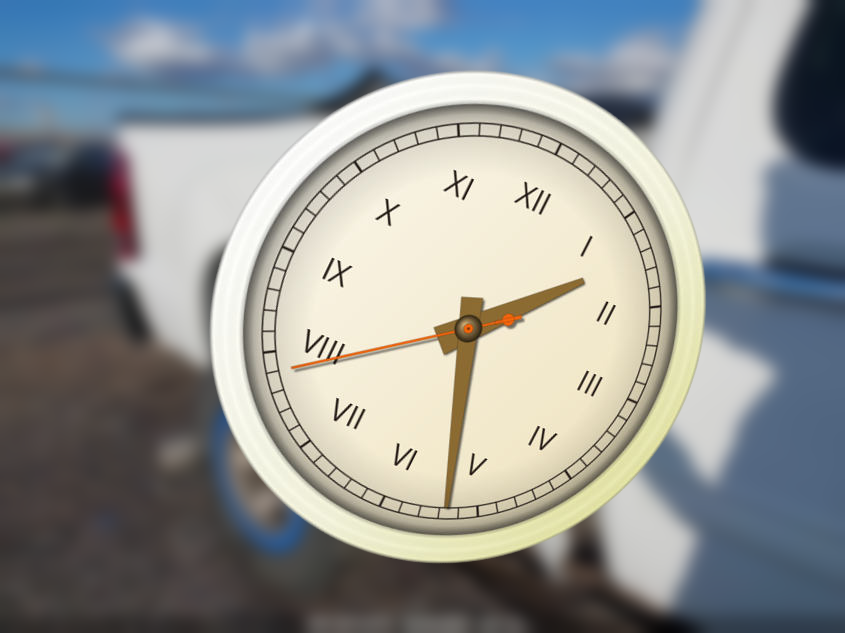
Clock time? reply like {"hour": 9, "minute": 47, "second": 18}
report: {"hour": 1, "minute": 26, "second": 39}
